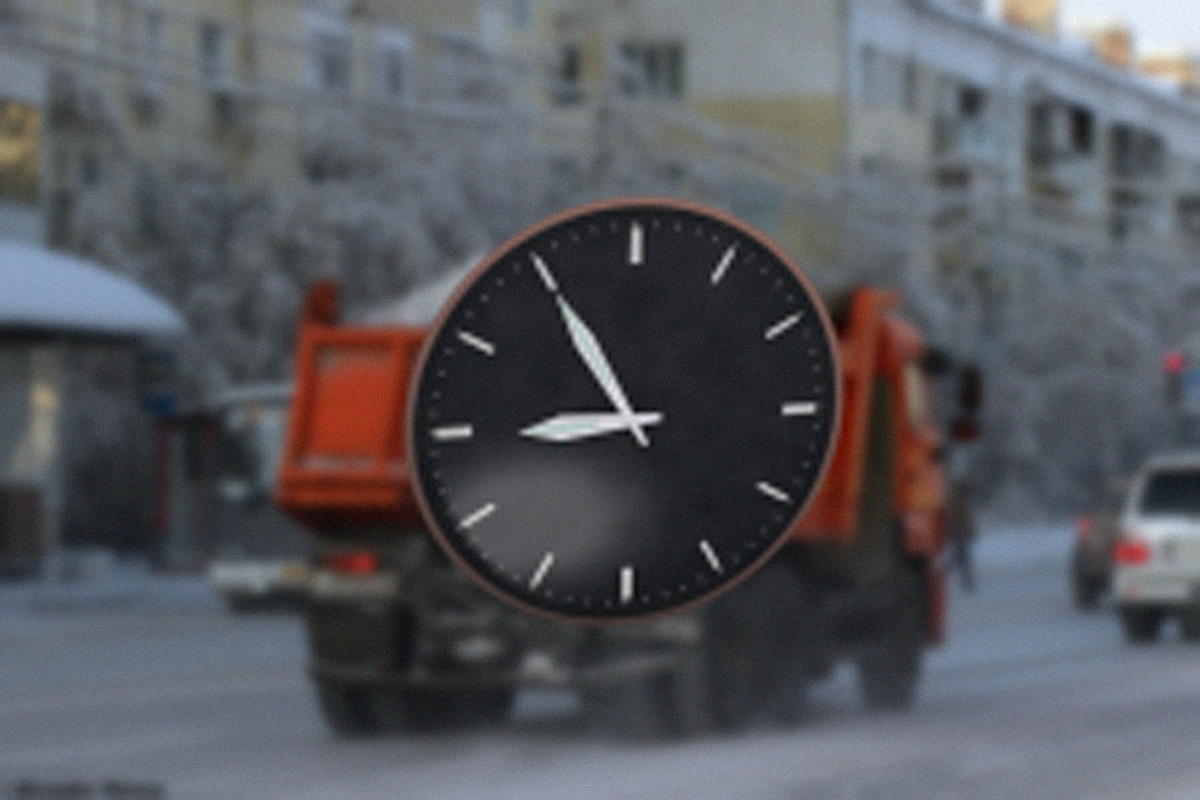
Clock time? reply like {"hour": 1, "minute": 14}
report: {"hour": 8, "minute": 55}
